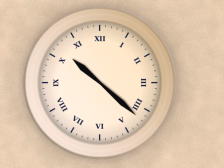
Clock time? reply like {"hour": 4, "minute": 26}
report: {"hour": 10, "minute": 22}
